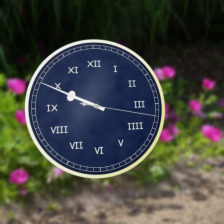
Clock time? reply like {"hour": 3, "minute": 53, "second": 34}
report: {"hour": 9, "minute": 49, "second": 17}
